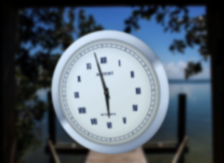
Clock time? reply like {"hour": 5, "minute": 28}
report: {"hour": 5, "minute": 58}
